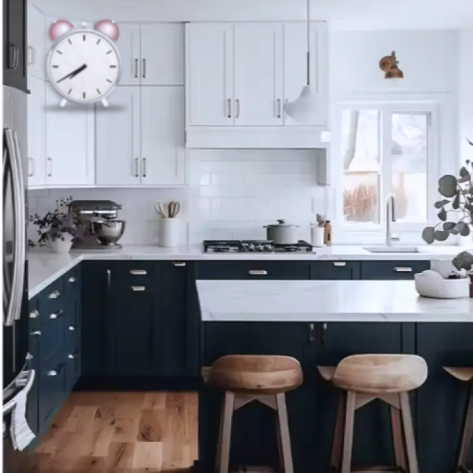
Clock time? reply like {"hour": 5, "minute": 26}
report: {"hour": 7, "minute": 40}
